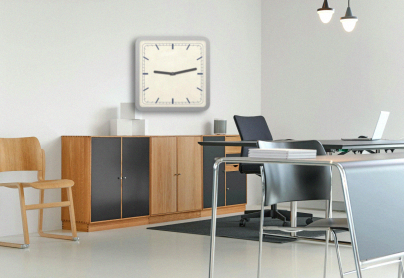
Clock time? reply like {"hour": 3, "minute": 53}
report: {"hour": 9, "minute": 13}
